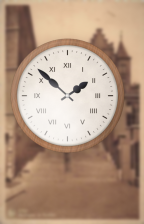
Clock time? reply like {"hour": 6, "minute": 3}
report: {"hour": 1, "minute": 52}
